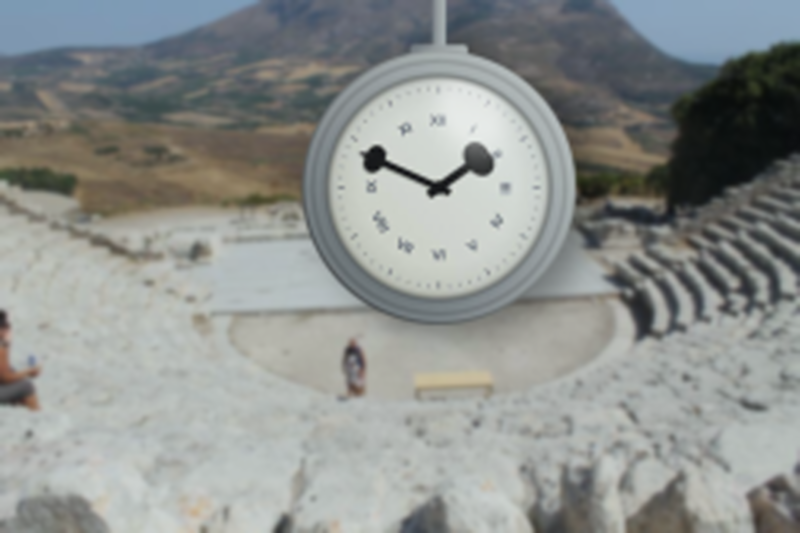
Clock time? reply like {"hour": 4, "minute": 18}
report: {"hour": 1, "minute": 49}
